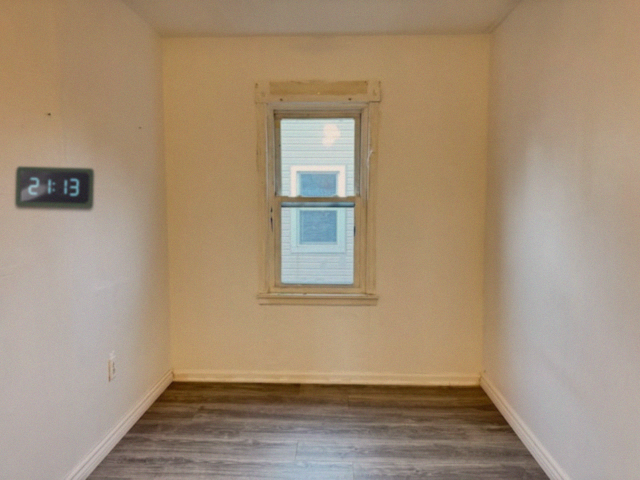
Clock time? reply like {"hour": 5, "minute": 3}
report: {"hour": 21, "minute": 13}
